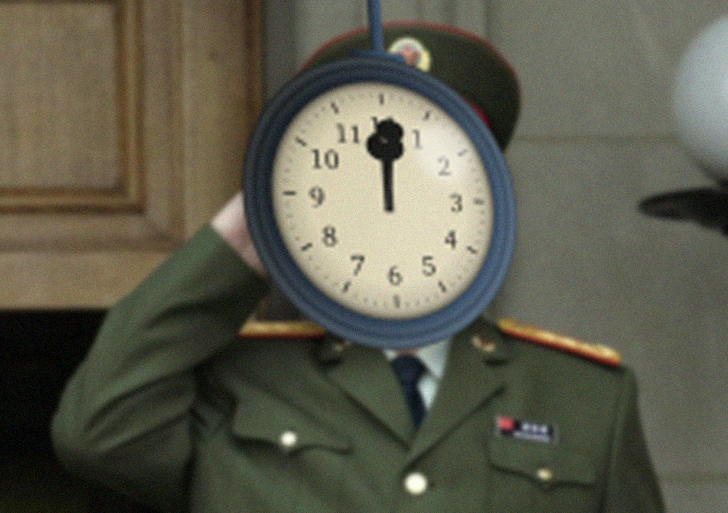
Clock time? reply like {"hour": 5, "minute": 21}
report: {"hour": 12, "minute": 1}
